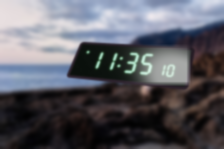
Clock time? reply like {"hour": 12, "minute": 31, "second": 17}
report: {"hour": 11, "minute": 35, "second": 10}
